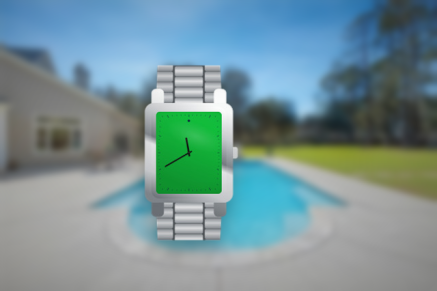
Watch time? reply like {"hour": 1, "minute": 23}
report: {"hour": 11, "minute": 40}
